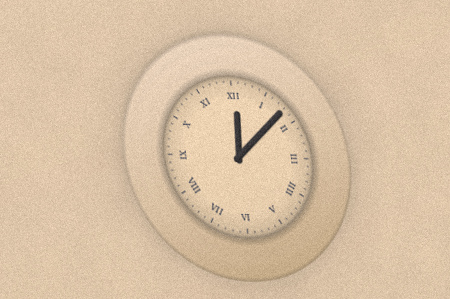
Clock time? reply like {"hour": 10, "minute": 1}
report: {"hour": 12, "minute": 8}
